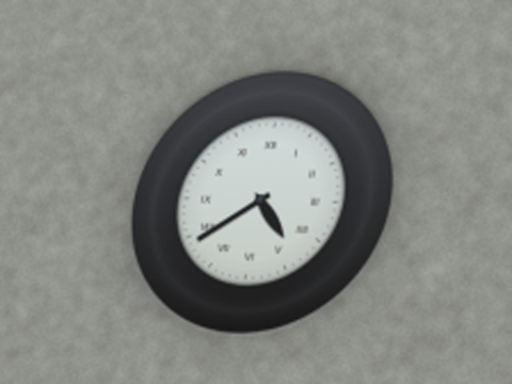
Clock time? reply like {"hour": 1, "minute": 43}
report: {"hour": 4, "minute": 39}
